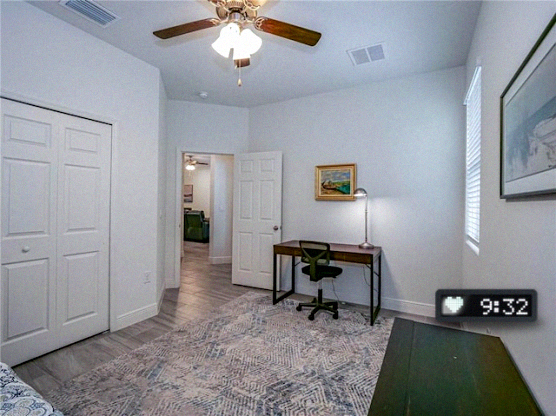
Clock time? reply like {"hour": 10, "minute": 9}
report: {"hour": 9, "minute": 32}
